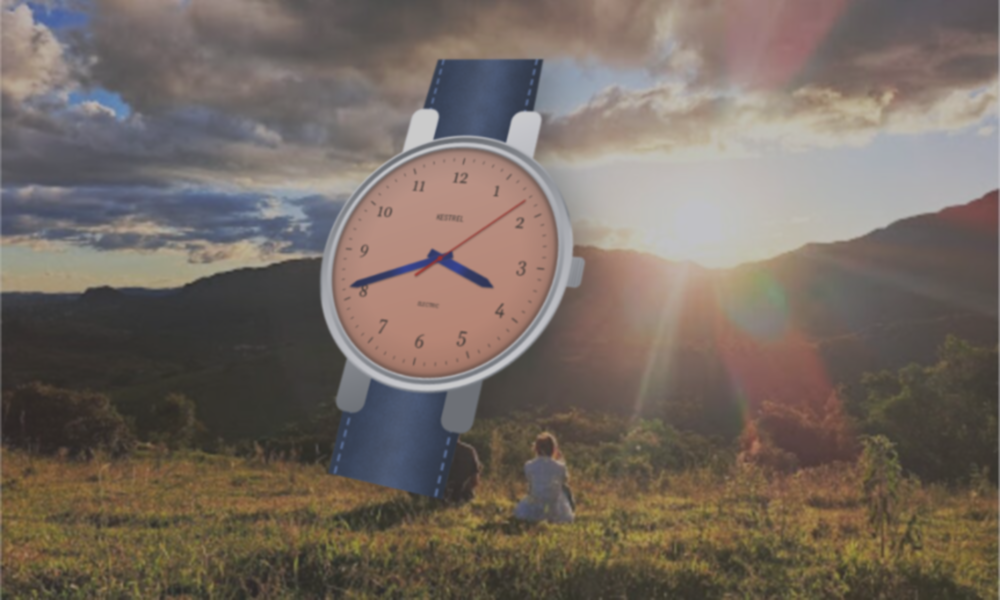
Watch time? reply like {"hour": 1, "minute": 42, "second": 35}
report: {"hour": 3, "minute": 41, "second": 8}
